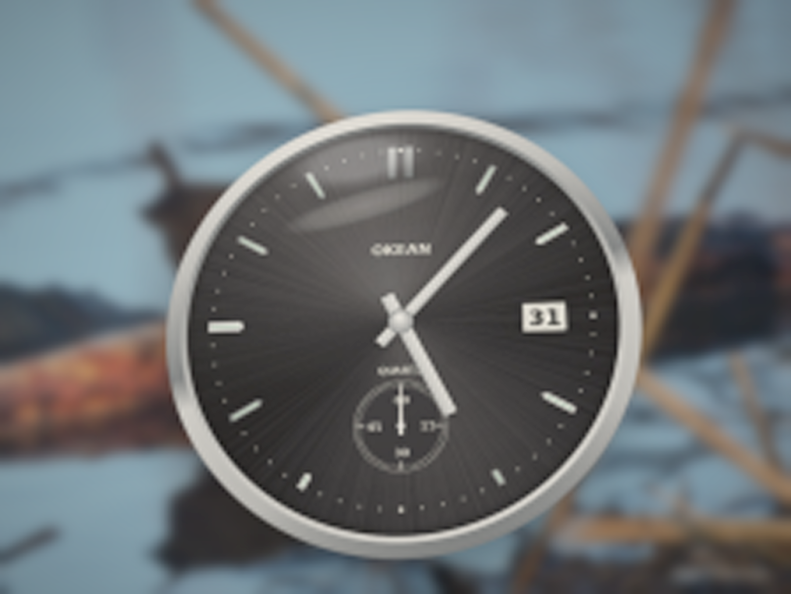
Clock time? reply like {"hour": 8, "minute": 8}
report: {"hour": 5, "minute": 7}
